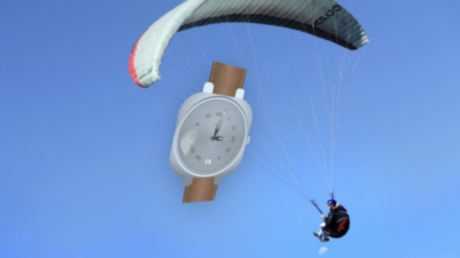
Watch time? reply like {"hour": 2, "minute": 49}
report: {"hour": 3, "minute": 2}
